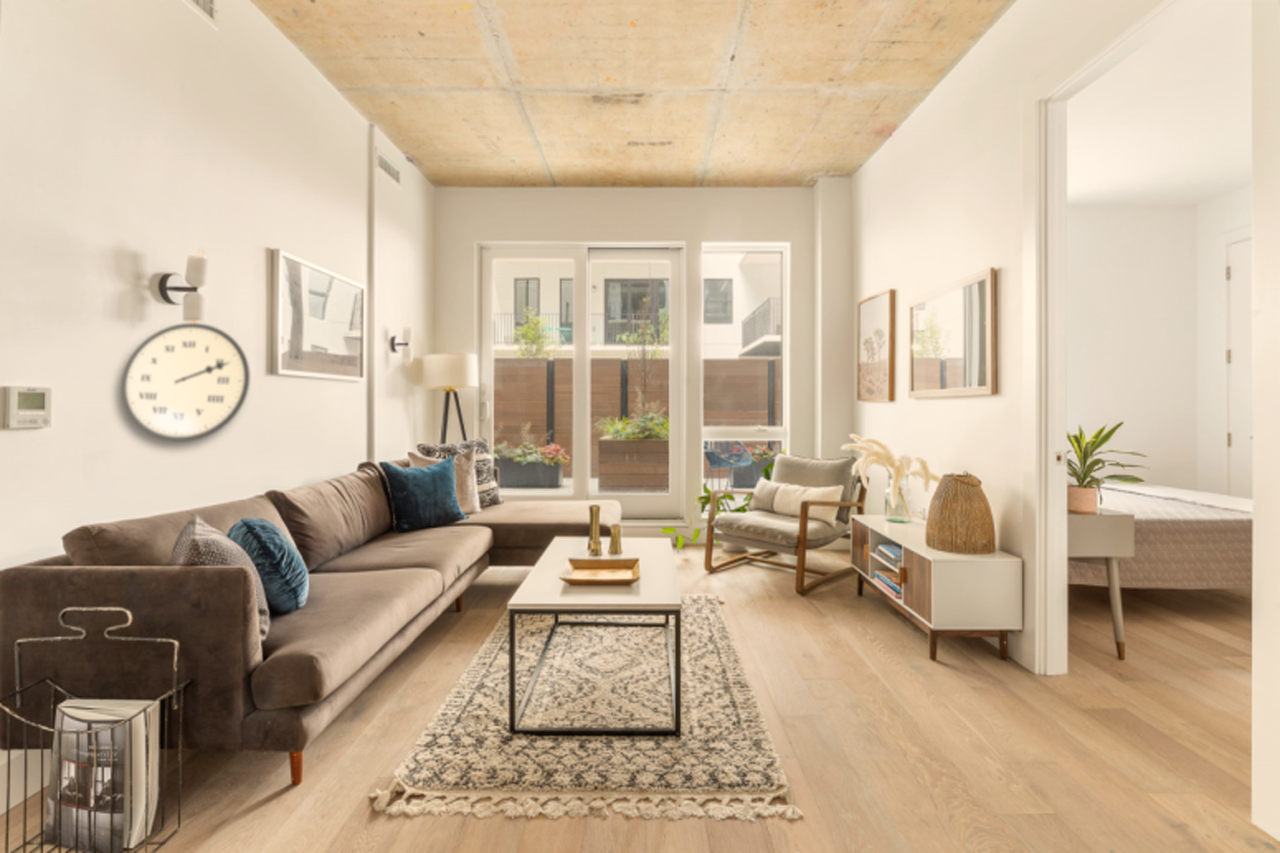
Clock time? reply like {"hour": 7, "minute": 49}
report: {"hour": 2, "minute": 11}
